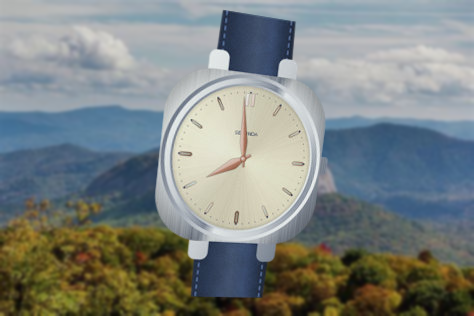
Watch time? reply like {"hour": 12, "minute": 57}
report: {"hour": 7, "minute": 59}
